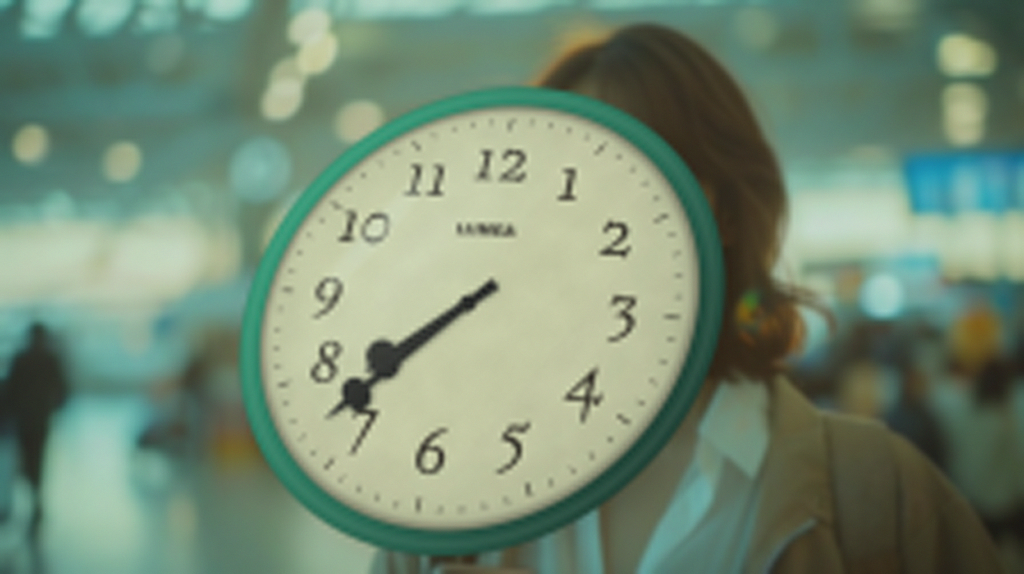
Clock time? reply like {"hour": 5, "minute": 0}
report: {"hour": 7, "minute": 37}
